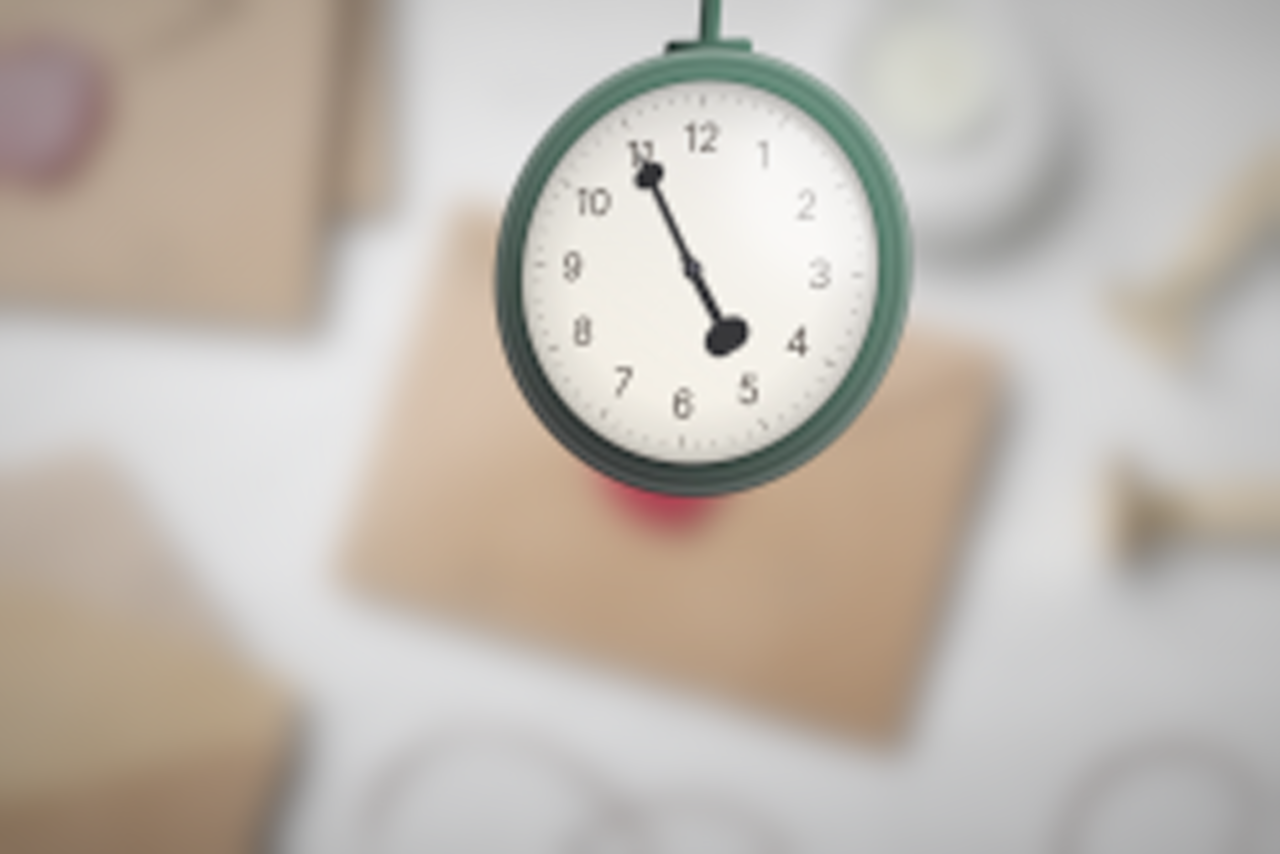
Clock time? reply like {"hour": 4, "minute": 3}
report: {"hour": 4, "minute": 55}
